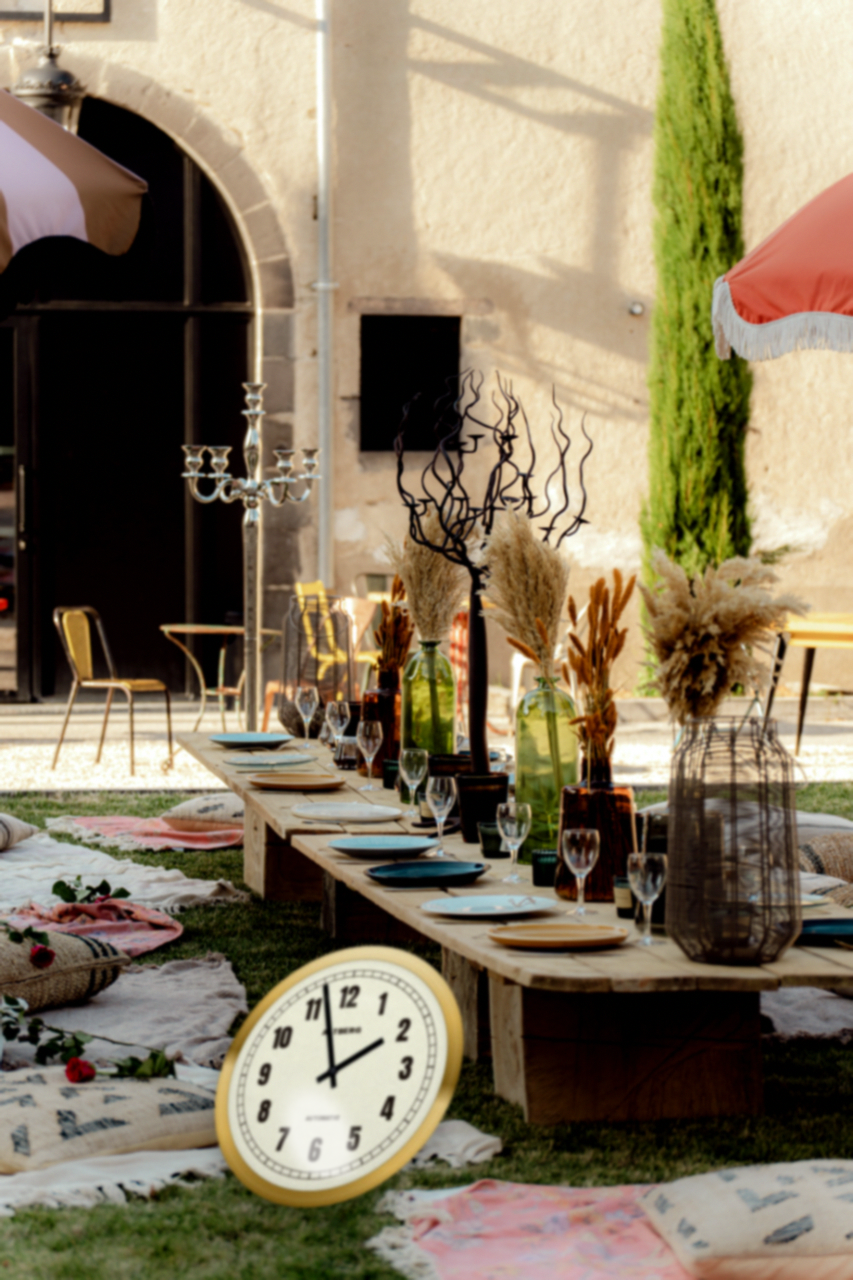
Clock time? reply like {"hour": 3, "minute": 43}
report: {"hour": 1, "minute": 57}
